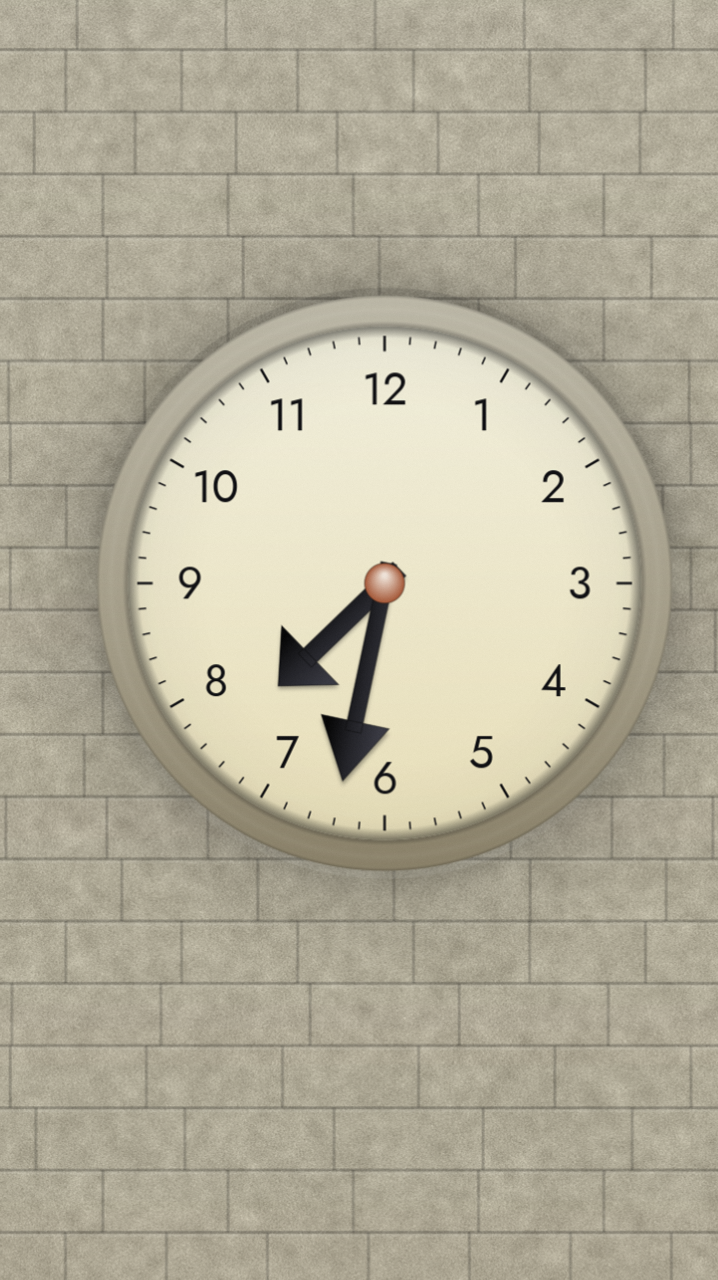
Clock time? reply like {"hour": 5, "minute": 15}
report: {"hour": 7, "minute": 32}
